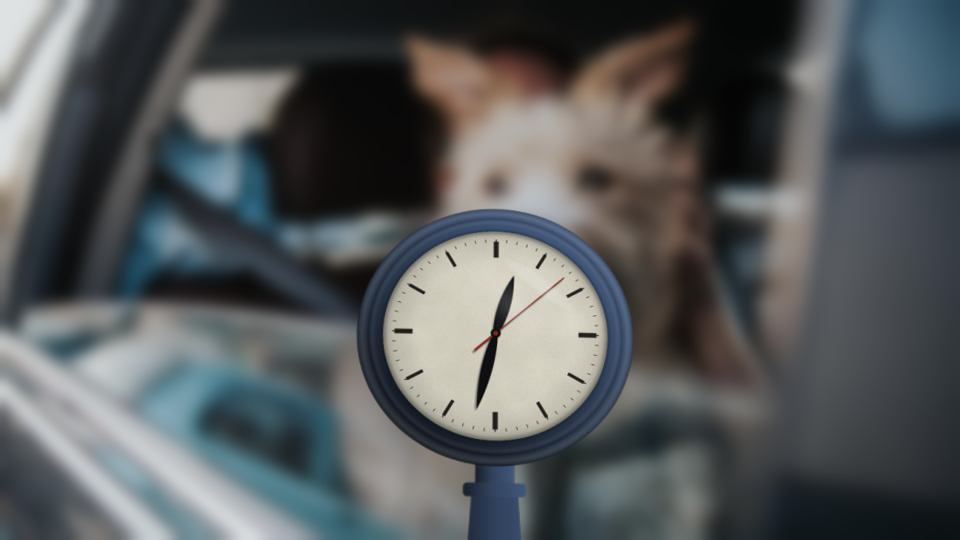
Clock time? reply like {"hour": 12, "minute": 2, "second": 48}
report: {"hour": 12, "minute": 32, "second": 8}
